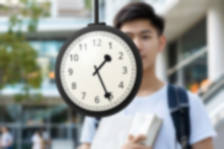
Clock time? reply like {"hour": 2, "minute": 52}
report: {"hour": 1, "minute": 26}
